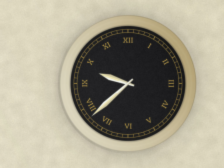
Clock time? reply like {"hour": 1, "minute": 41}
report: {"hour": 9, "minute": 38}
